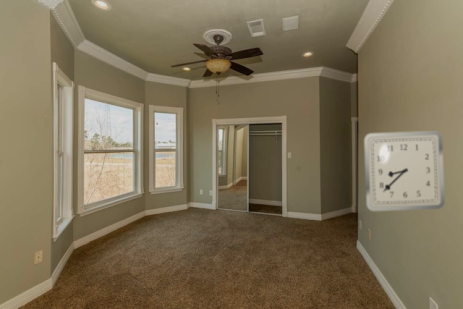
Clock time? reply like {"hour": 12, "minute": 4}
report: {"hour": 8, "minute": 38}
